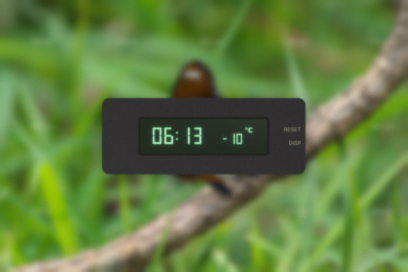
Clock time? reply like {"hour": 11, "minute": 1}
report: {"hour": 6, "minute": 13}
